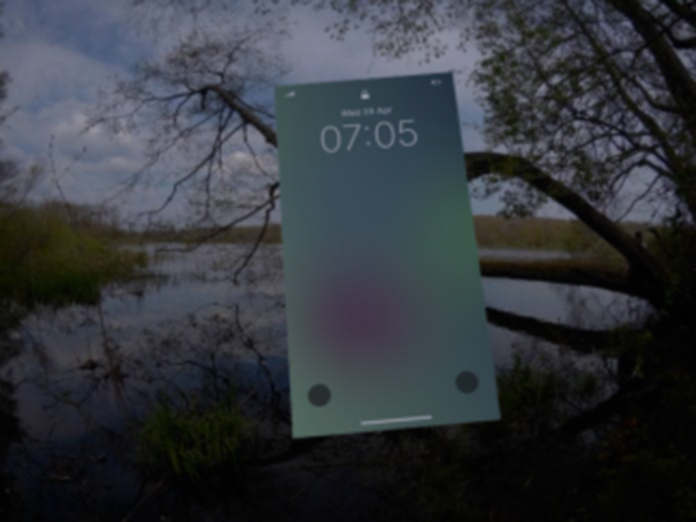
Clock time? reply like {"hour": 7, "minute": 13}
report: {"hour": 7, "minute": 5}
